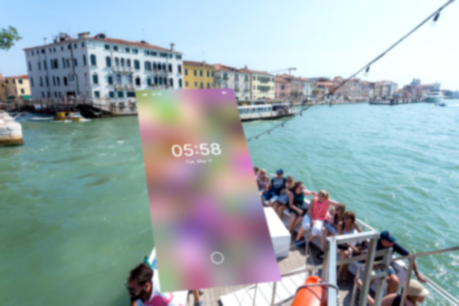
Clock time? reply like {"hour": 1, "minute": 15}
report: {"hour": 5, "minute": 58}
